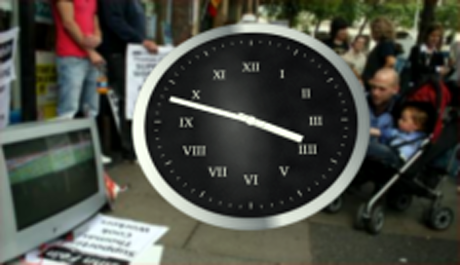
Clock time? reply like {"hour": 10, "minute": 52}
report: {"hour": 3, "minute": 48}
